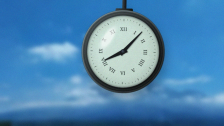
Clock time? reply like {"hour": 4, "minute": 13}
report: {"hour": 8, "minute": 7}
